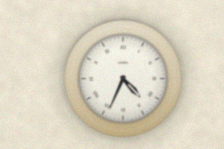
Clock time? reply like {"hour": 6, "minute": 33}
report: {"hour": 4, "minute": 34}
